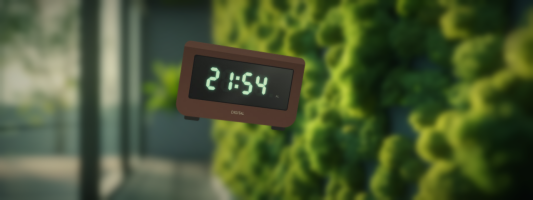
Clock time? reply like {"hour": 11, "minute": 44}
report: {"hour": 21, "minute": 54}
